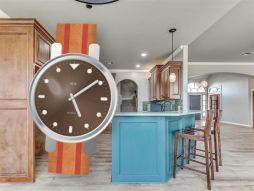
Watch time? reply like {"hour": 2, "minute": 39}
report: {"hour": 5, "minute": 9}
